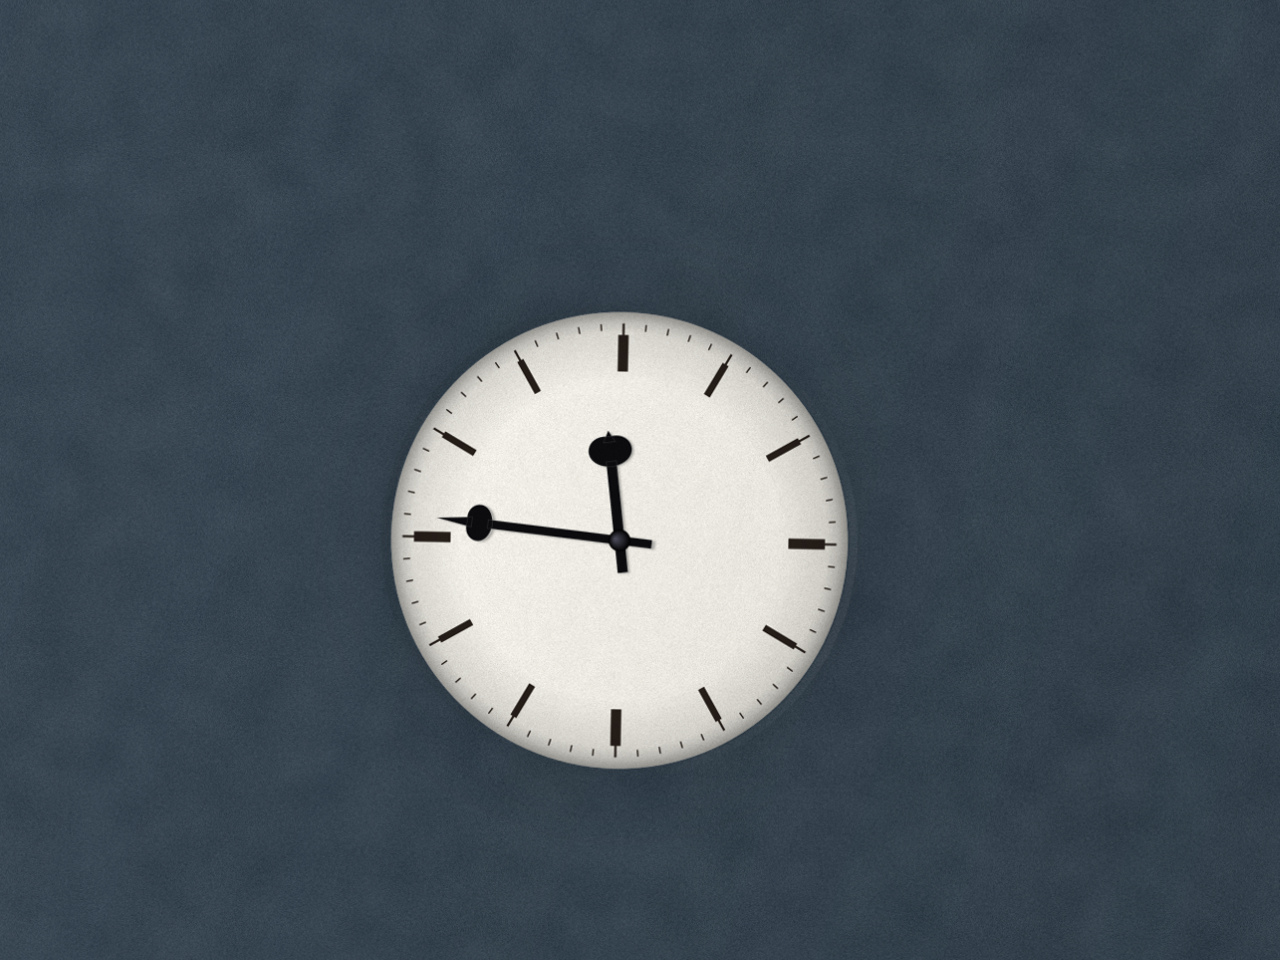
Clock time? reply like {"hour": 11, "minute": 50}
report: {"hour": 11, "minute": 46}
